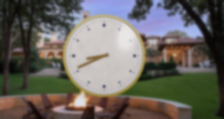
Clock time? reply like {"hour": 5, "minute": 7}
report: {"hour": 8, "minute": 41}
